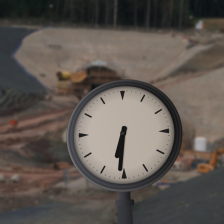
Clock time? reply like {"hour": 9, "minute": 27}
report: {"hour": 6, "minute": 31}
